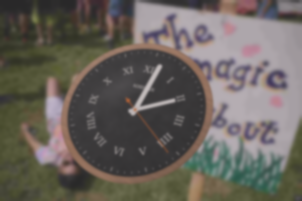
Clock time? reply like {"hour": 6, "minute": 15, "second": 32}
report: {"hour": 2, "minute": 1, "second": 21}
